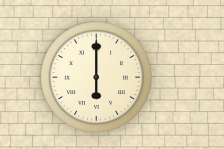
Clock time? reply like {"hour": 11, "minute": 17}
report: {"hour": 6, "minute": 0}
